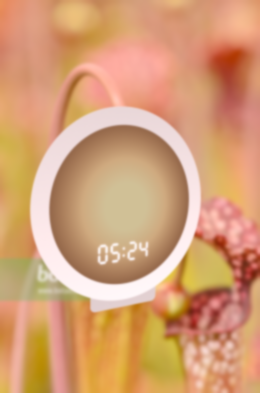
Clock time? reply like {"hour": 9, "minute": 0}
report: {"hour": 5, "minute": 24}
